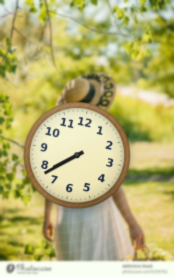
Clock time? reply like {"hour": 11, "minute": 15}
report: {"hour": 7, "minute": 38}
